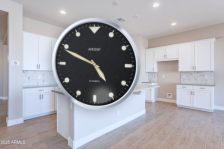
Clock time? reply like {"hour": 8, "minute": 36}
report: {"hour": 4, "minute": 49}
